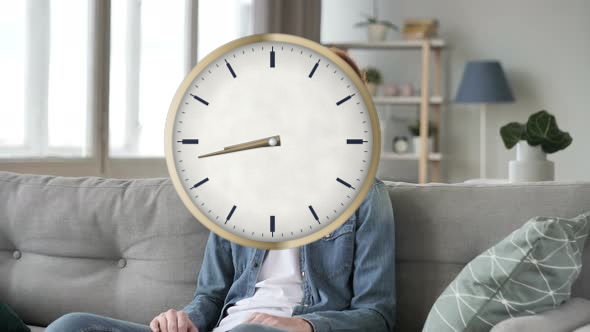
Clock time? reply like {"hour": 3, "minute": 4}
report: {"hour": 8, "minute": 43}
